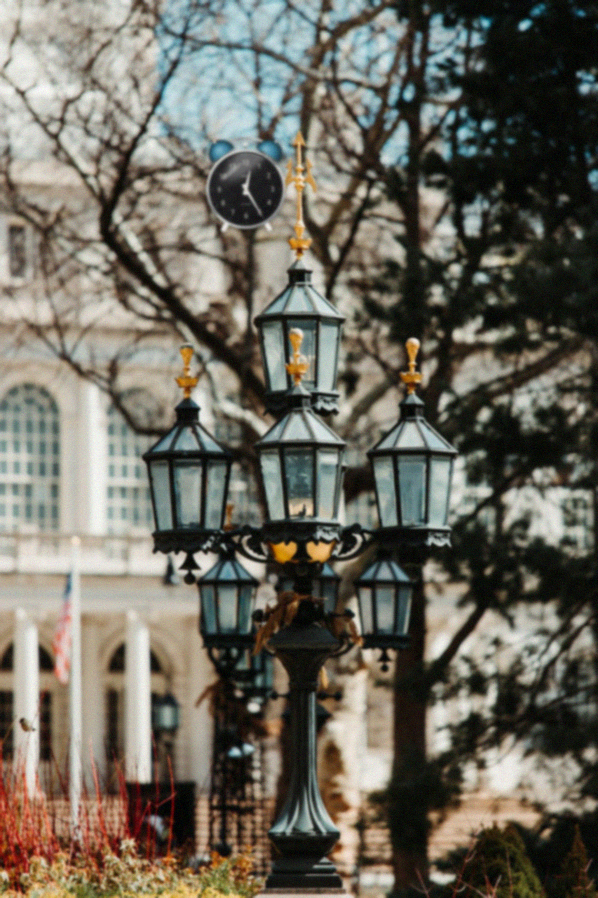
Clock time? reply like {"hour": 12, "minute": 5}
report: {"hour": 12, "minute": 25}
